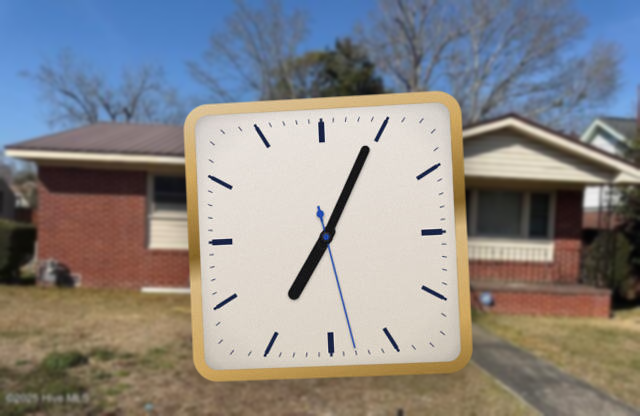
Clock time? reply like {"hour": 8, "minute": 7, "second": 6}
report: {"hour": 7, "minute": 4, "second": 28}
